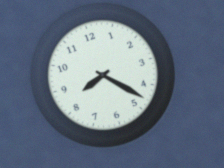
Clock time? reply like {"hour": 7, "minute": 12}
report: {"hour": 8, "minute": 23}
